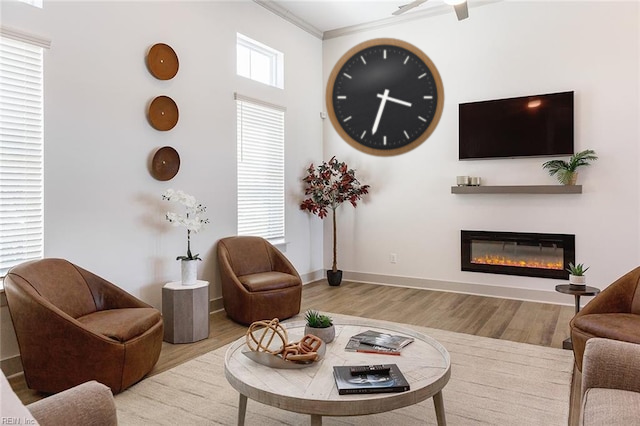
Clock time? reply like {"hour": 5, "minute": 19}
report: {"hour": 3, "minute": 33}
